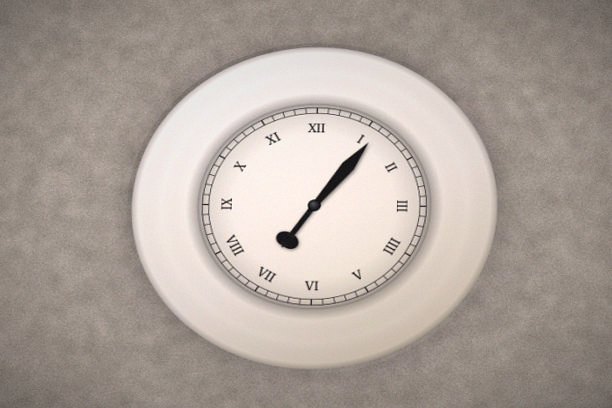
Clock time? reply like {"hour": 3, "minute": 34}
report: {"hour": 7, "minute": 6}
